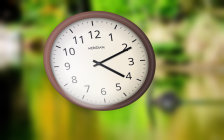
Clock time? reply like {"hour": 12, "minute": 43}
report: {"hour": 4, "minute": 11}
